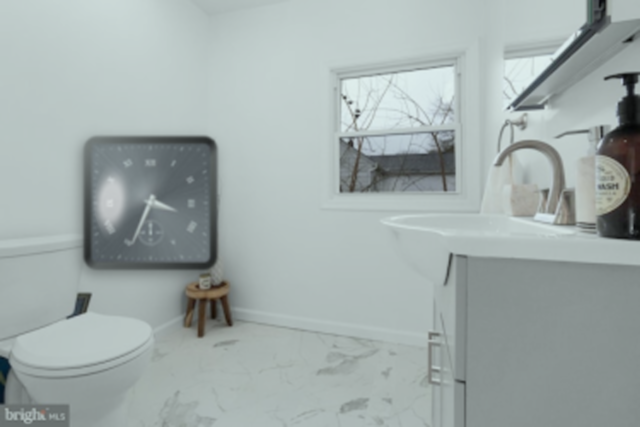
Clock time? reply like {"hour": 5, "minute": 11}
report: {"hour": 3, "minute": 34}
